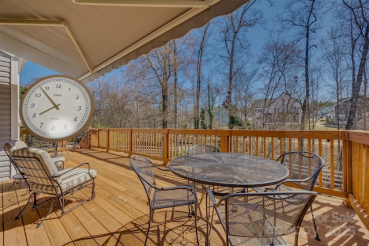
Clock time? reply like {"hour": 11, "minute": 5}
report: {"hour": 7, "minute": 53}
